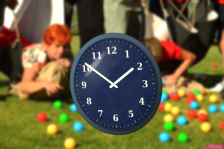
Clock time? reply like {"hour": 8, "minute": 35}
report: {"hour": 1, "minute": 51}
